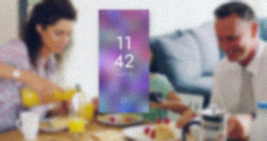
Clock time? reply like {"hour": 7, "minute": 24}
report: {"hour": 11, "minute": 42}
